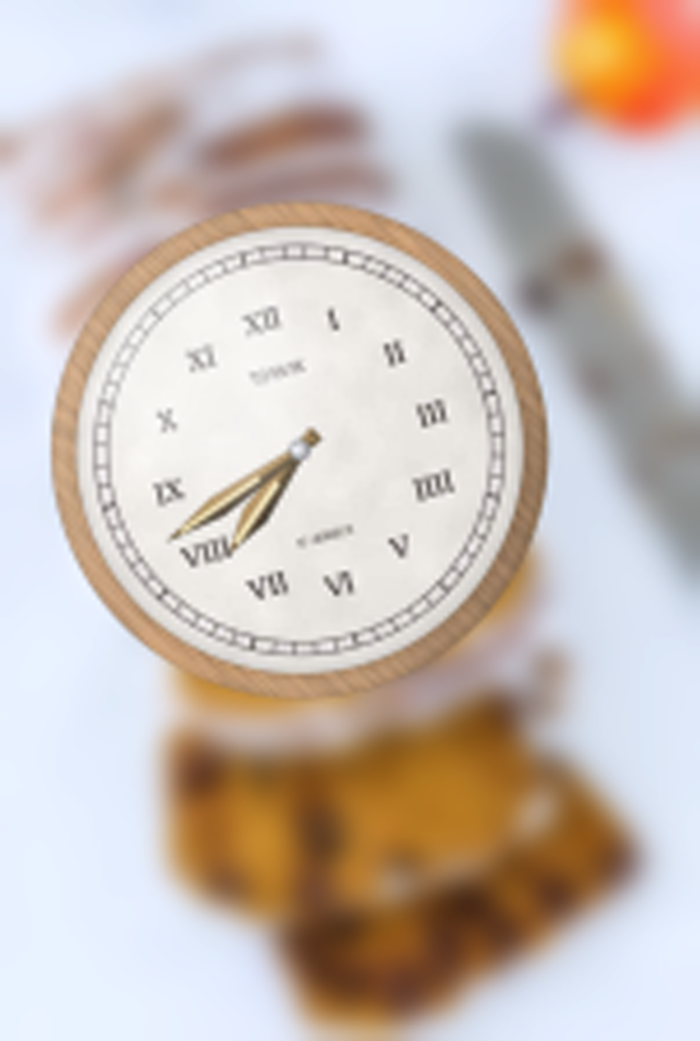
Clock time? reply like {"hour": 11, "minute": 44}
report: {"hour": 7, "minute": 42}
